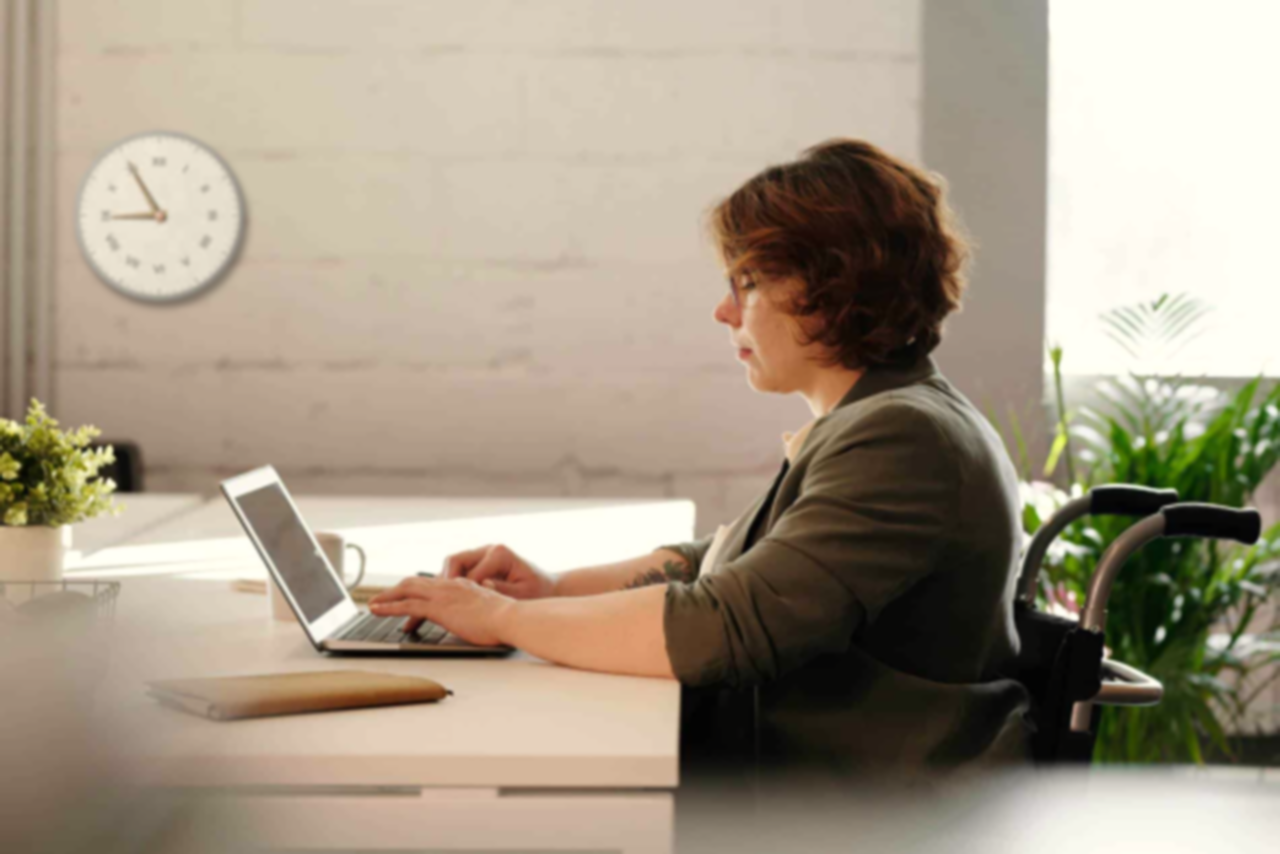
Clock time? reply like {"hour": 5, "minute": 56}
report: {"hour": 8, "minute": 55}
